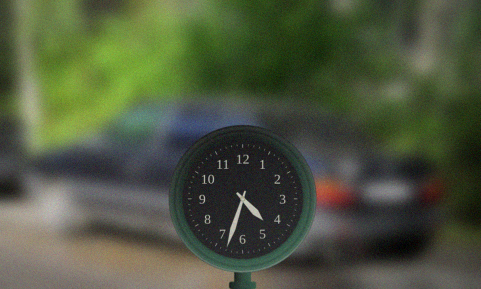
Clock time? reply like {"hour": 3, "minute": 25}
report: {"hour": 4, "minute": 33}
